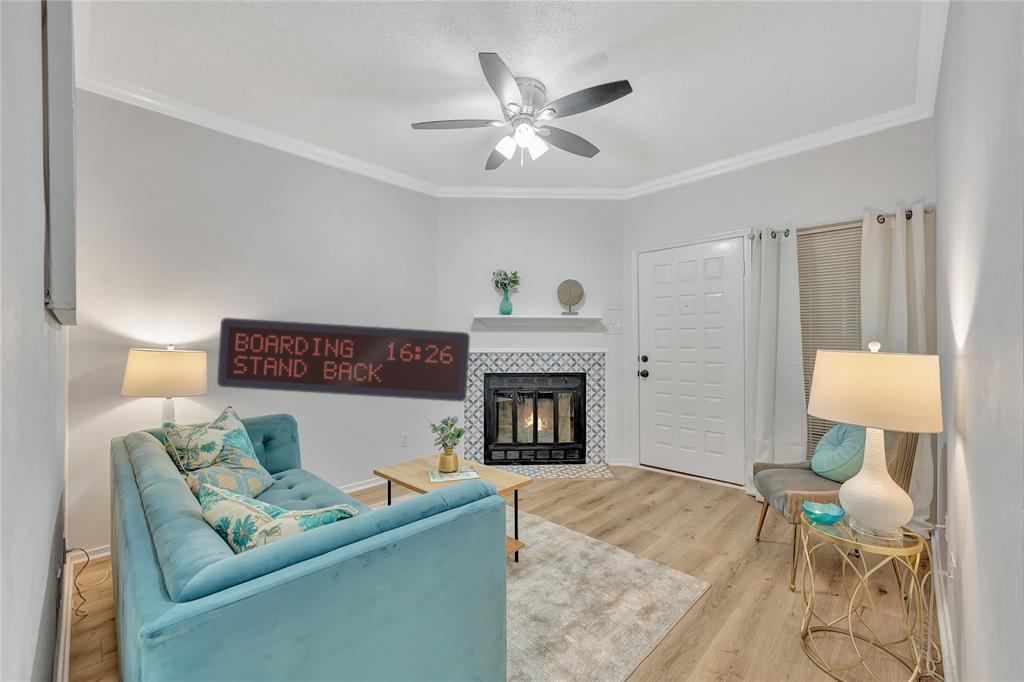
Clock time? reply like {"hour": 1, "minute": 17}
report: {"hour": 16, "minute": 26}
